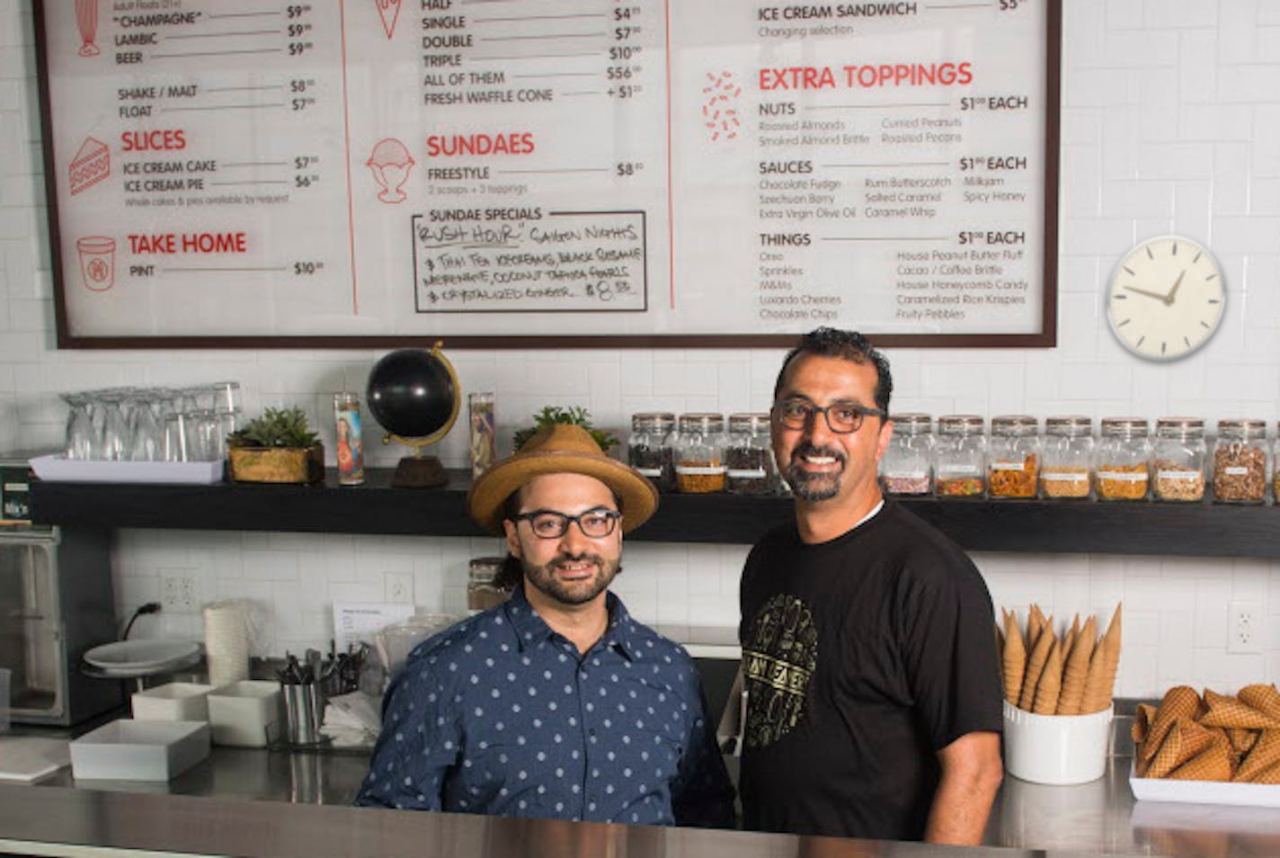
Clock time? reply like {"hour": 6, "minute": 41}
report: {"hour": 12, "minute": 47}
